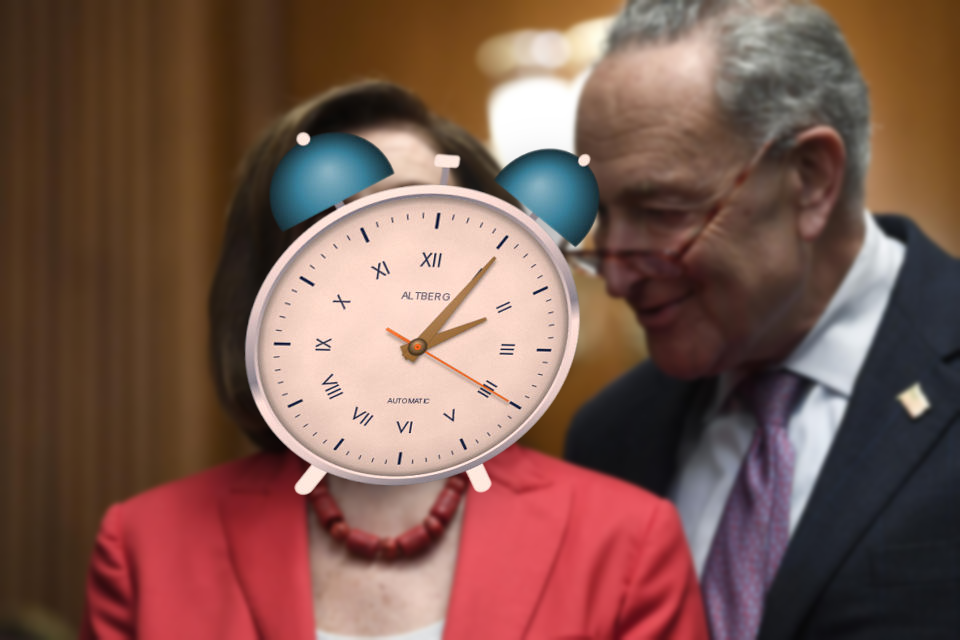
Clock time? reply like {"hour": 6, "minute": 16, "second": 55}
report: {"hour": 2, "minute": 5, "second": 20}
